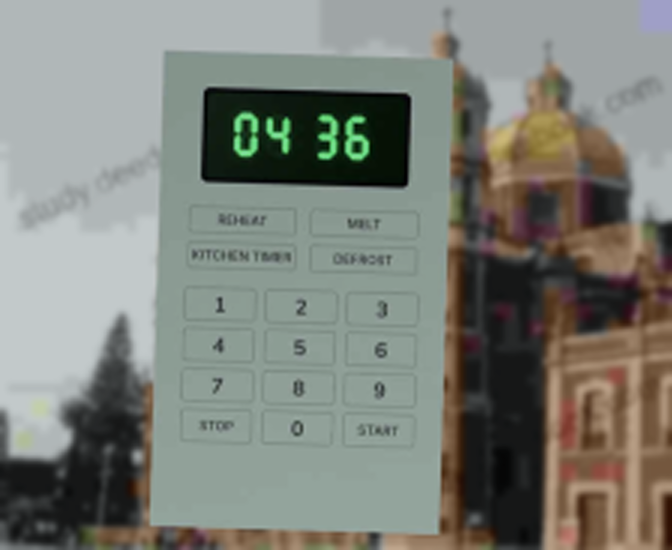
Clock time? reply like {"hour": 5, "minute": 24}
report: {"hour": 4, "minute": 36}
